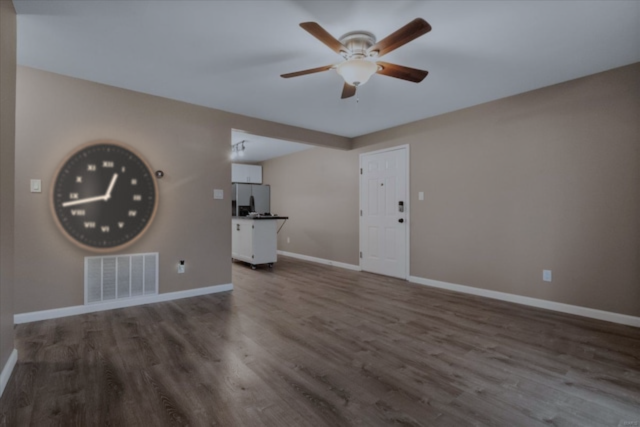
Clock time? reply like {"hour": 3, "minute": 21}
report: {"hour": 12, "minute": 43}
